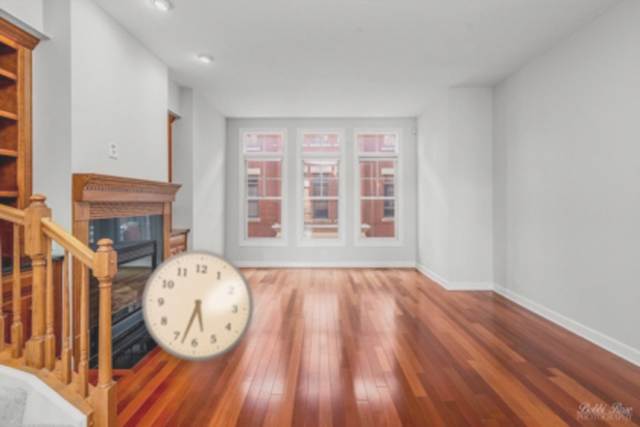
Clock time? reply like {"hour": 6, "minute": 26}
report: {"hour": 5, "minute": 33}
